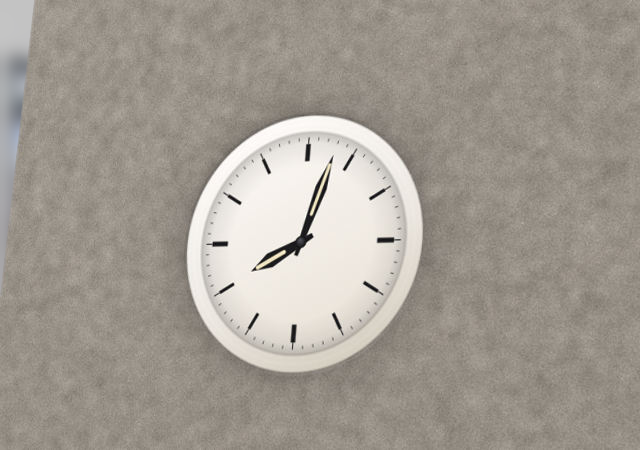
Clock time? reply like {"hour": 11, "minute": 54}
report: {"hour": 8, "minute": 3}
